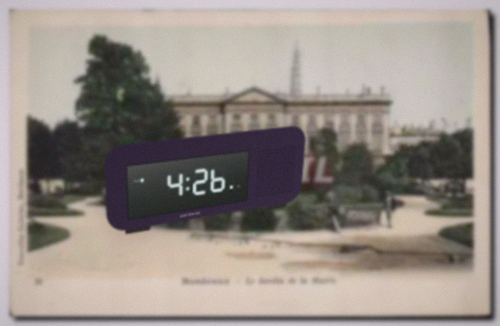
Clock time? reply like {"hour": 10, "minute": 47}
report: {"hour": 4, "minute": 26}
